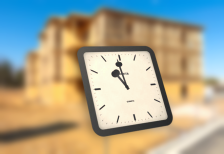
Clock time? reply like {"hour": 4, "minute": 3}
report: {"hour": 10, "minute": 59}
